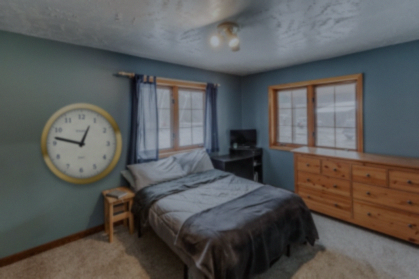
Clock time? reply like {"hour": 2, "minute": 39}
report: {"hour": 12, "minute": 47}
